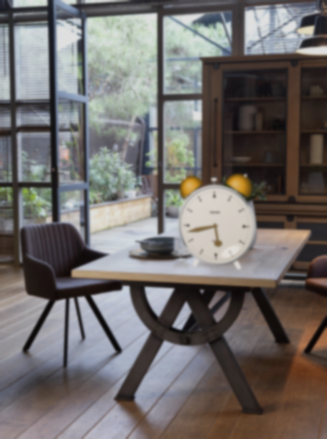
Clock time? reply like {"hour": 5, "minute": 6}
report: {"hour": 5, "minute": 43}
